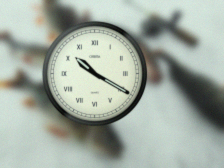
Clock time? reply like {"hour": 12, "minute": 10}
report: {"hour": 10, "minute": 20}
